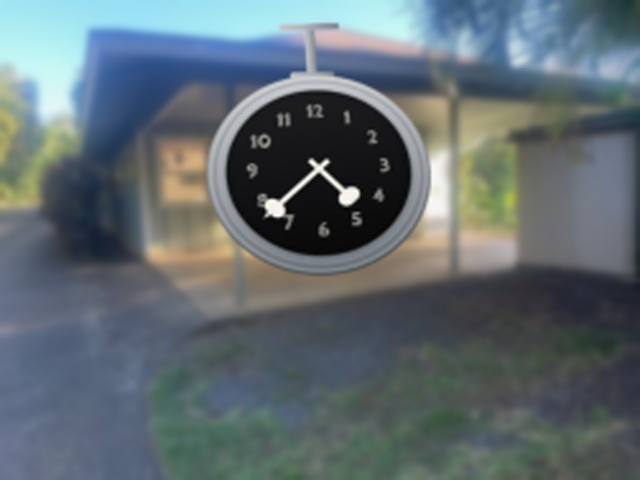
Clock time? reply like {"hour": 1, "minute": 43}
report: {"hour": 4, "minute": 38}
